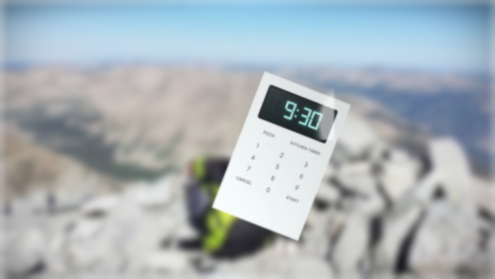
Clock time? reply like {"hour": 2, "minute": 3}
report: {"hour": 9, "minute": 30}
